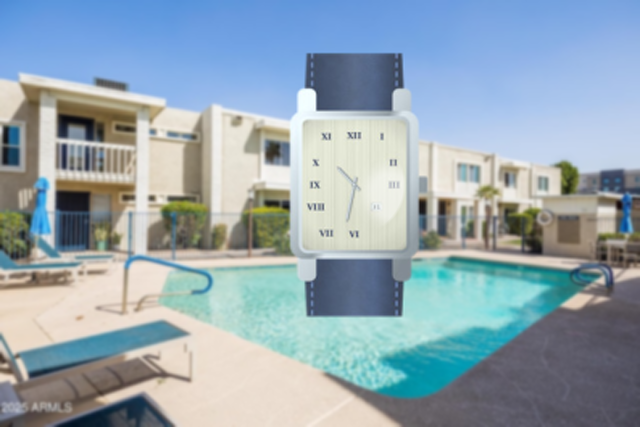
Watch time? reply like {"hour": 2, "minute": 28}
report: {"hour": 10, "minute": 32}
